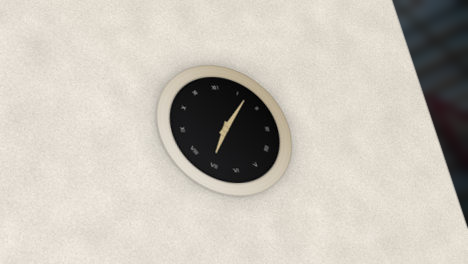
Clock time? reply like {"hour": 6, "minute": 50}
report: {"hour": 7, "minute": 7}
